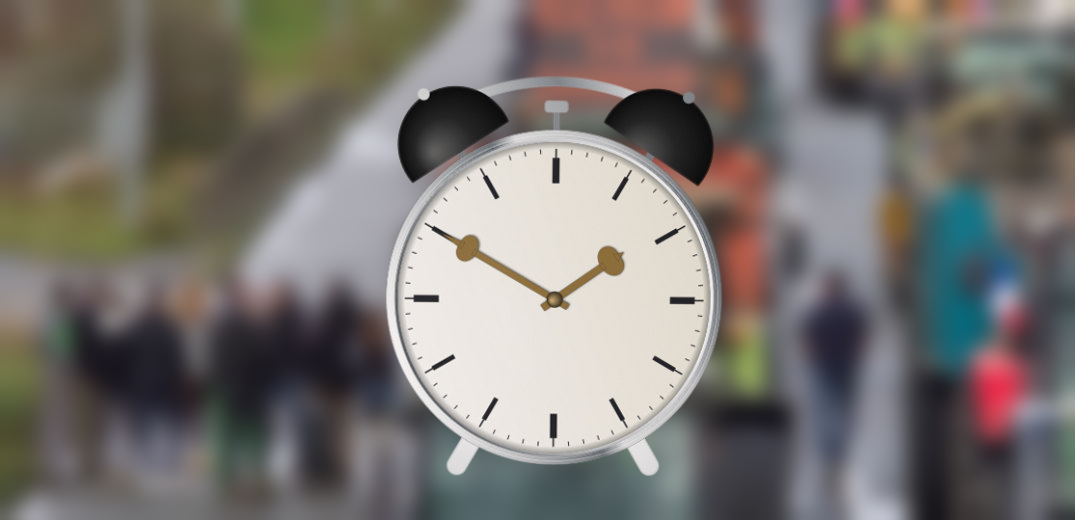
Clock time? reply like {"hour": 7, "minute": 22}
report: {"hour": 1, "minute": 50}
